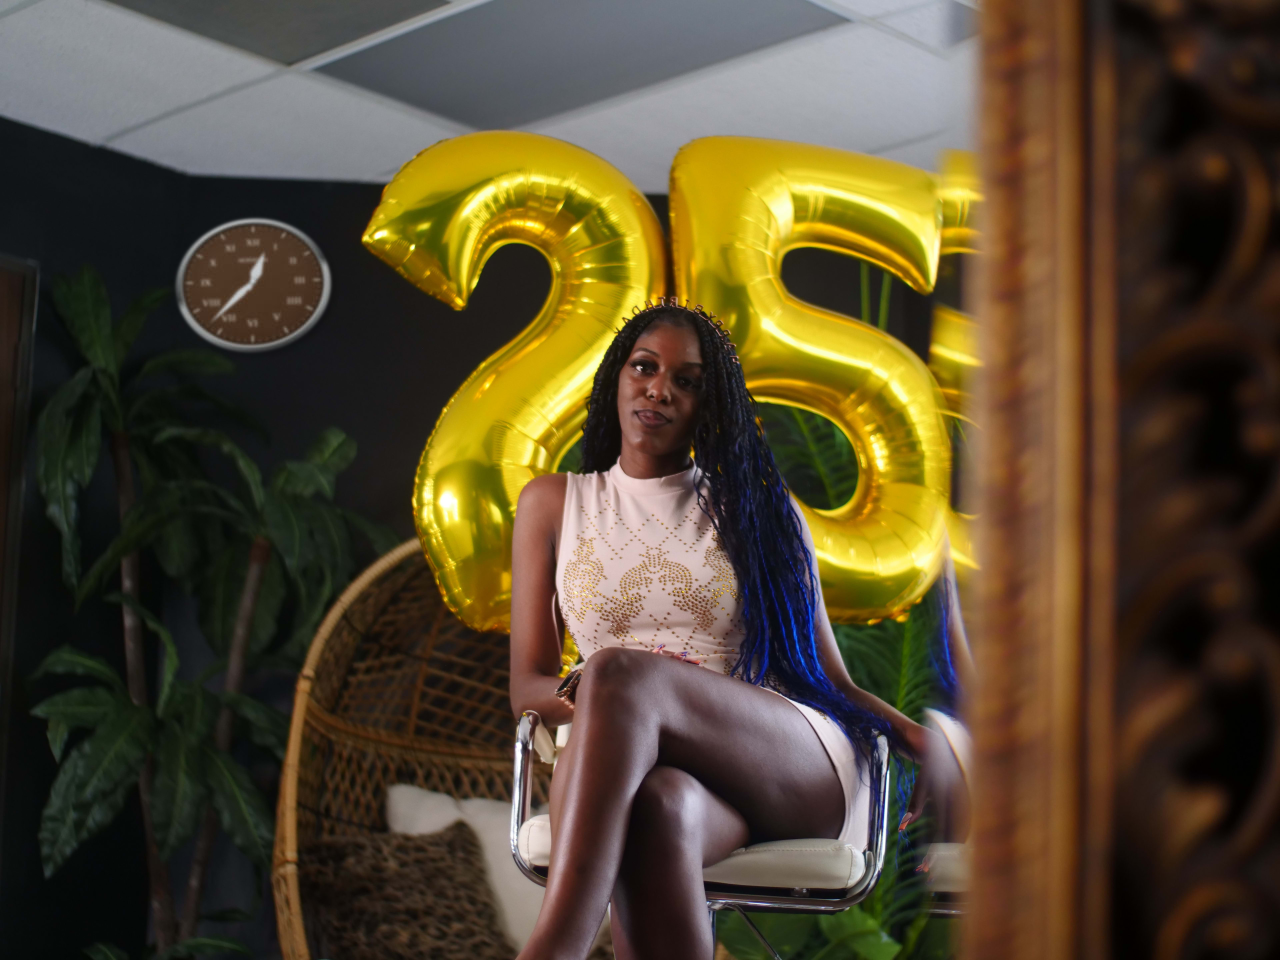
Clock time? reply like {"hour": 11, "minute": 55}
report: {"hour": 12, "minute": 37}
